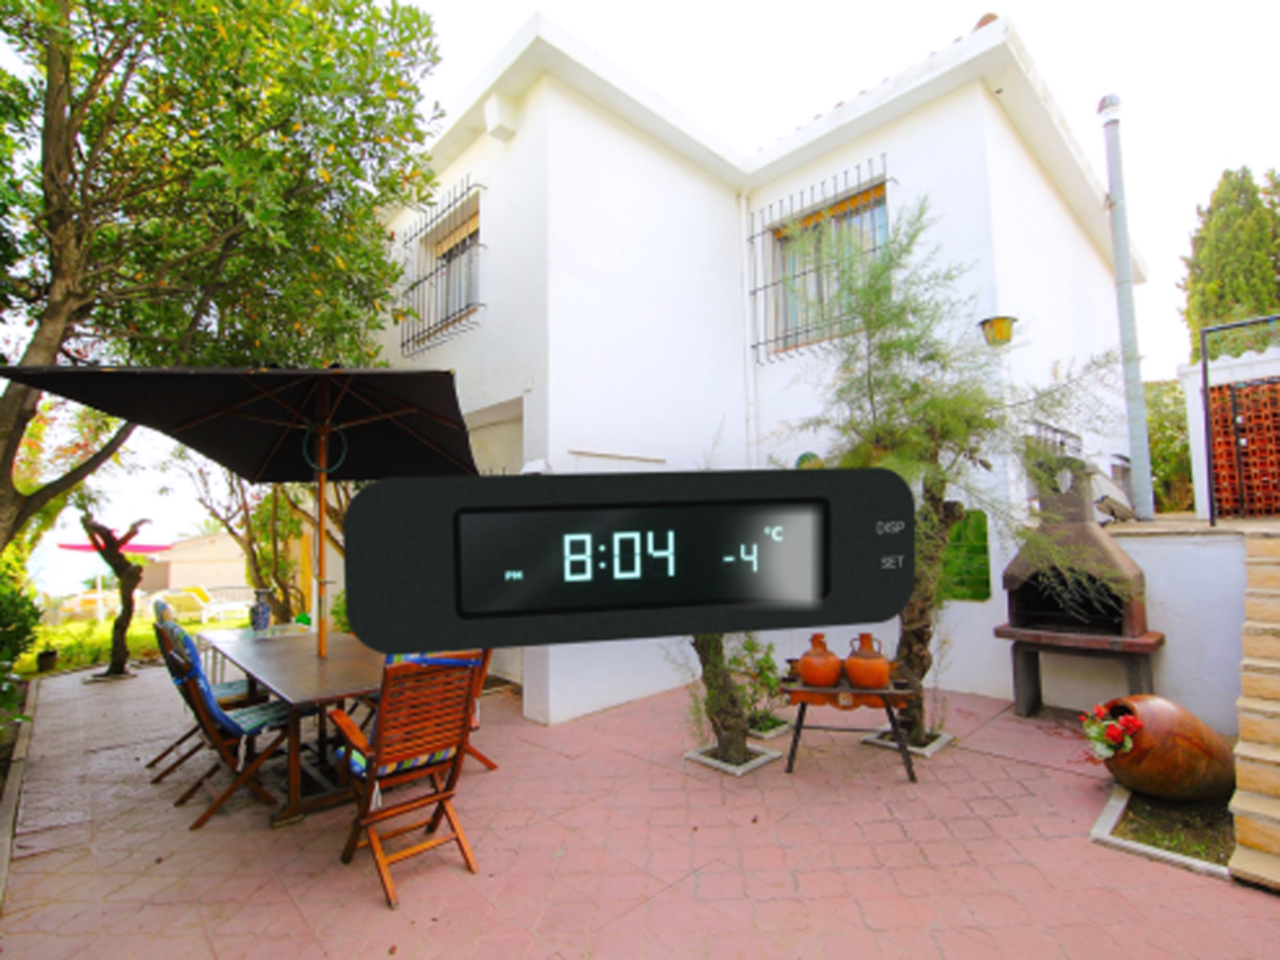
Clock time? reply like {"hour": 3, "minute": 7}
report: {"hour": 8, "minute": 4}
